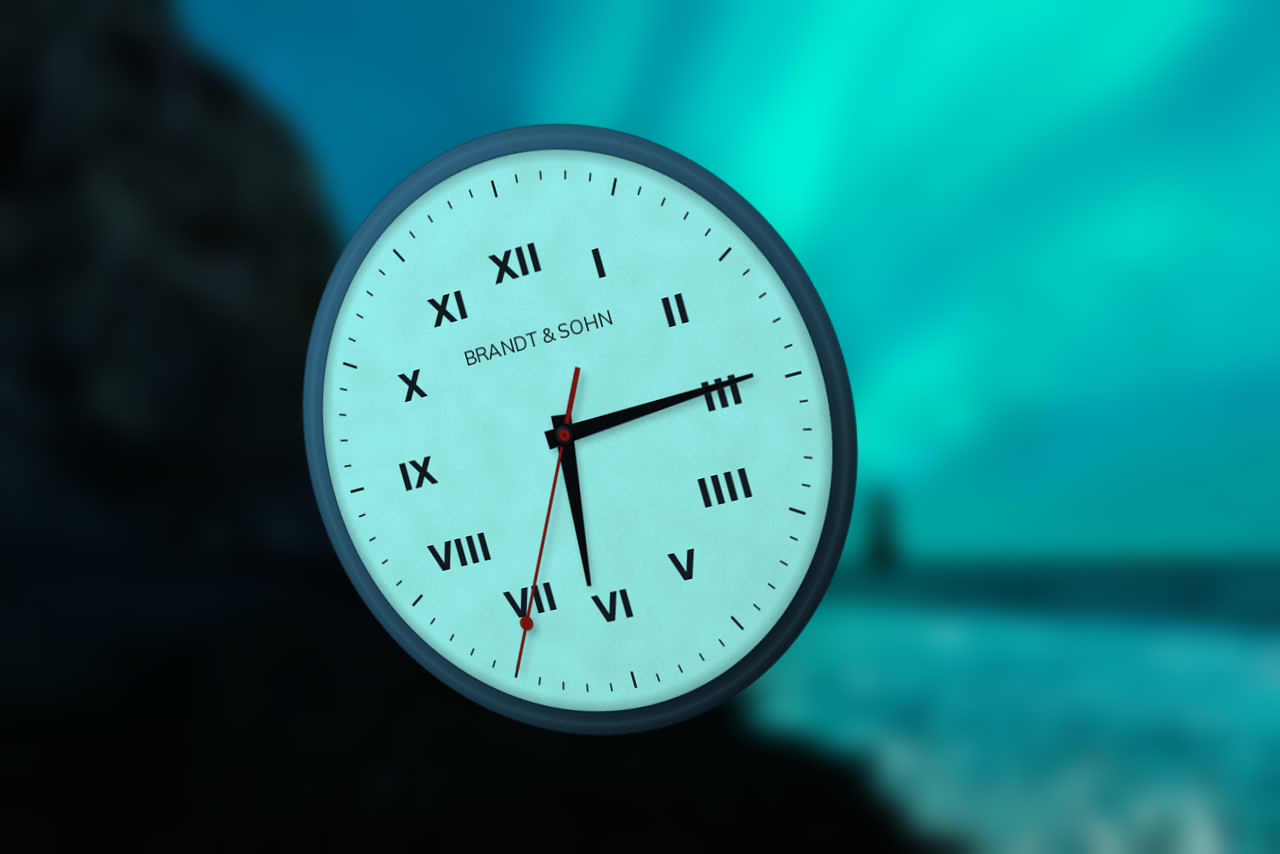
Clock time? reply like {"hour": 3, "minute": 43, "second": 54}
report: {"hour": 6, "minute": 14, "second": 35}
